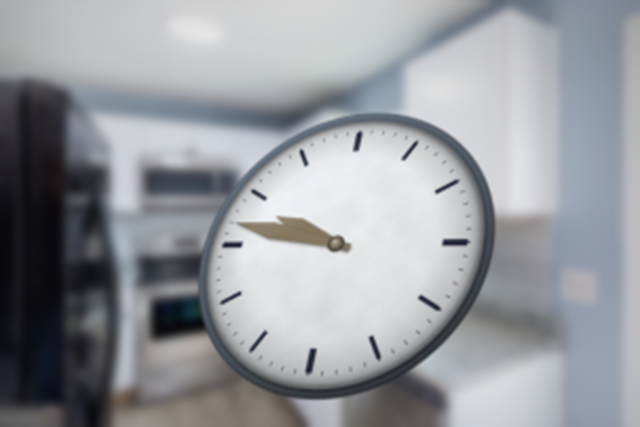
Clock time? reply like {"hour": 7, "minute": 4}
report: {"hour": 9, "minute": 47}
